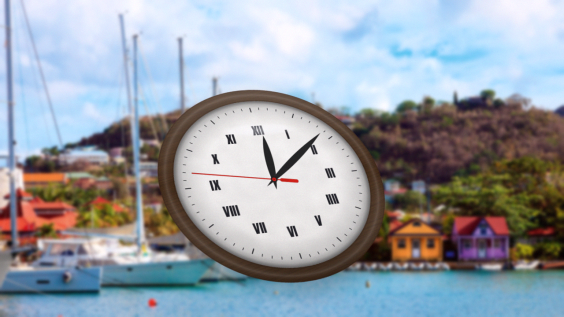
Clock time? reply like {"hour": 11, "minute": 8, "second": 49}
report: {"hour": 12, "minute": 8, "second": 47}
